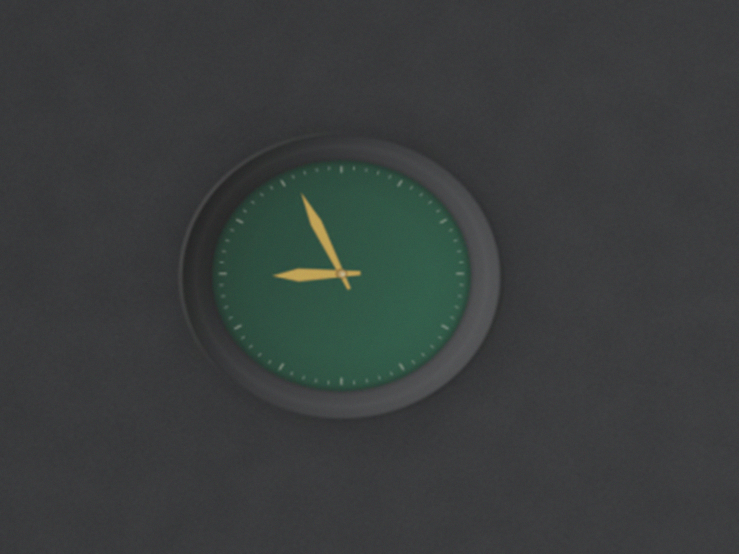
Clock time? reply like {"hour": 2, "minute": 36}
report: {"hour": 8, "minute": 56}
